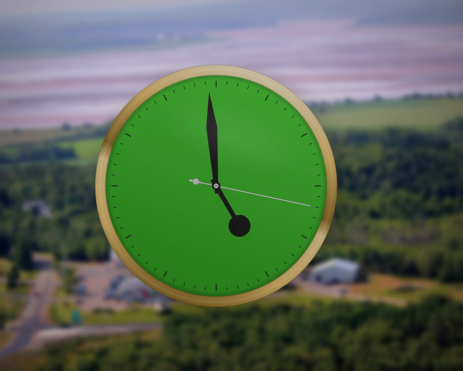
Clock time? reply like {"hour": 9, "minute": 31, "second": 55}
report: {"hour": 4, "minute": 59, "second": 17}
